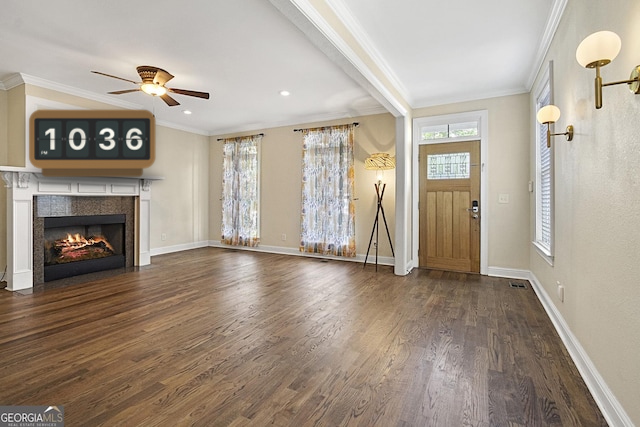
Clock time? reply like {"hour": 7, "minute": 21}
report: {"hour": 10, "minute": 36}
